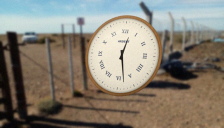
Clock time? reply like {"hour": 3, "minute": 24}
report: {"hour": 12, "minute": 28}
